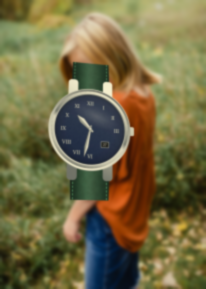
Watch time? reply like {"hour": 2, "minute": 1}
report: {"hour": 10, "minute": 32}
